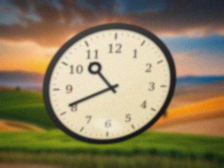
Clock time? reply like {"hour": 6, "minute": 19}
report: {"hour": 10, "minute": 41}
